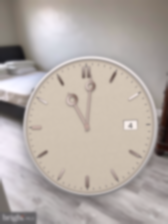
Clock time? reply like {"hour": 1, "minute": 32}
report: {"hour": 11, "minute": 1}
